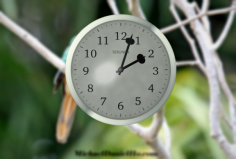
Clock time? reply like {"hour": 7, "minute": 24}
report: {"hour": 2, "minute": 3}
